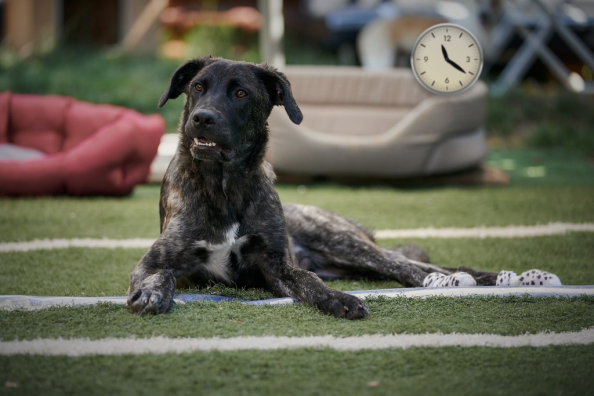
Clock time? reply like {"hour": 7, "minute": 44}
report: {"hour": 11, "minute": 21}
